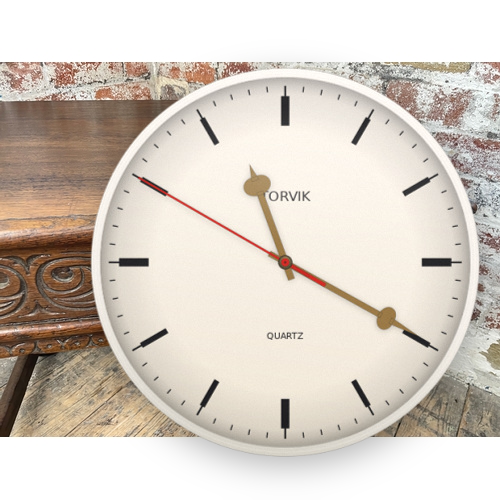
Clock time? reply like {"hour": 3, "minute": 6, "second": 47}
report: {"hour": 11, "minute": 19, "second": 50}
